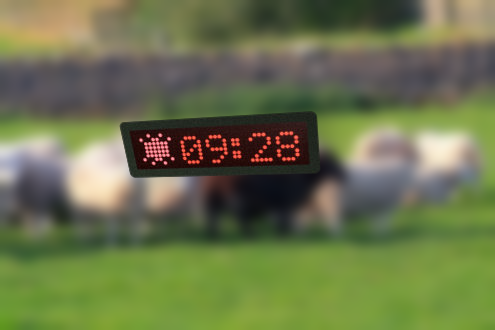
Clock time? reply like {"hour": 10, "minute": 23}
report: {"hour": 9, "minute": 28}
